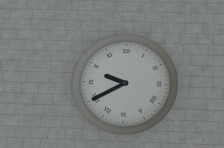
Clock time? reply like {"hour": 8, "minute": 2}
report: {"hour": 9, "minute": 40}
